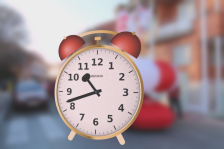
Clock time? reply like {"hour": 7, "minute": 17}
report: {"hour": 10, "minute": 42}
